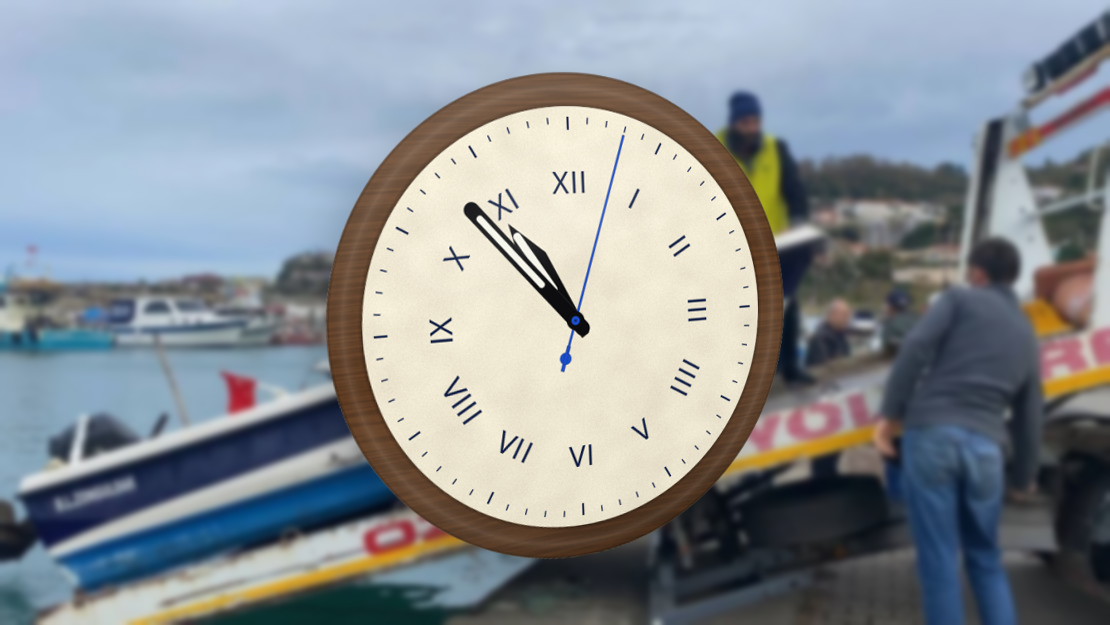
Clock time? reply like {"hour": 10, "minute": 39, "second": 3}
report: {"hour": 10, "minute": 53, "second": 3}
